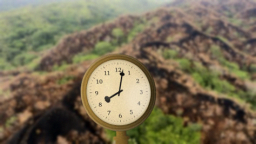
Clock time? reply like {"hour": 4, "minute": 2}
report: {"hour": 8, "minute": 2}
